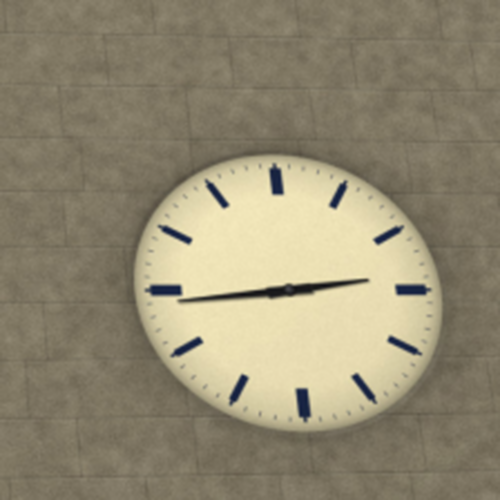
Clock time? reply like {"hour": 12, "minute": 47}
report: {"hour": 2, "minute": 44}
